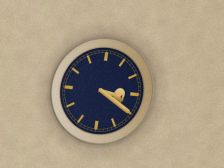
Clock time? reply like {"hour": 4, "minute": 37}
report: {"hour": 3, "minute": 20}
